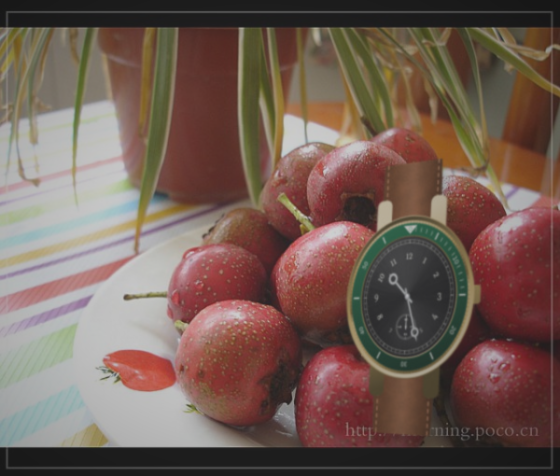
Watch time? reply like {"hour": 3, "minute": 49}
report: {"hour": 10, "minute": 27}
